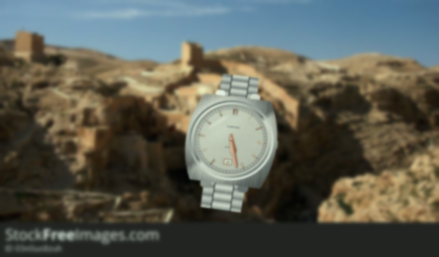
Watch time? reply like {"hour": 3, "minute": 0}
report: {"hour": 5, "minute": 27}
